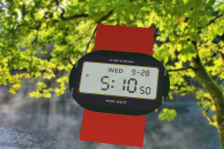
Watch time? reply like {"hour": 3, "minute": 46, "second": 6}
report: {"hour": 5, "minute": 10, "second": 50}
